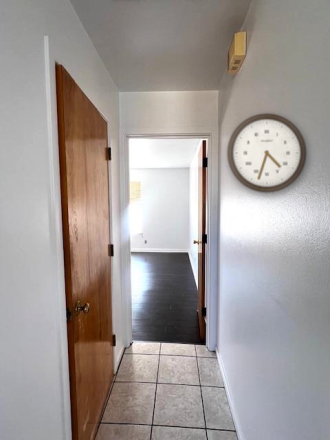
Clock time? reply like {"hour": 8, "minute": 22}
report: {"hour": 4, "minute": 33}
